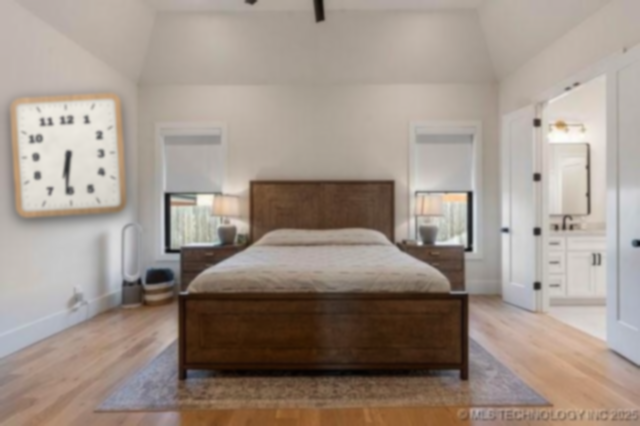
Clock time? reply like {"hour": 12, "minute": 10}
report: {"hour": 6, "minute": 31}
